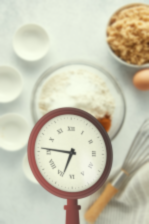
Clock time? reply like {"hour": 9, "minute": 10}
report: {"hour": 6, "minute": 46}
